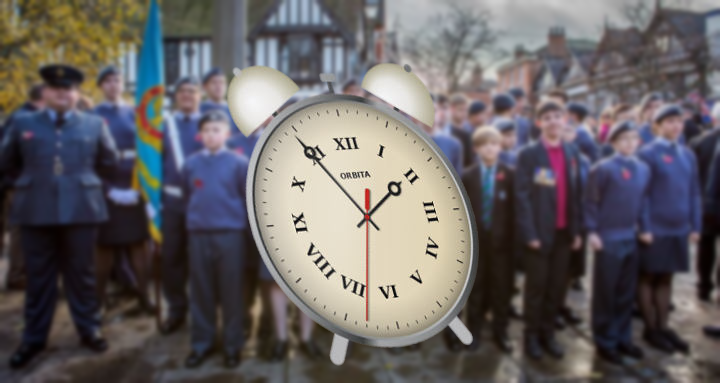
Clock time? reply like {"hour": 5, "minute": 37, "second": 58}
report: {"hour": 1, "minute": 54, "second": 33}
